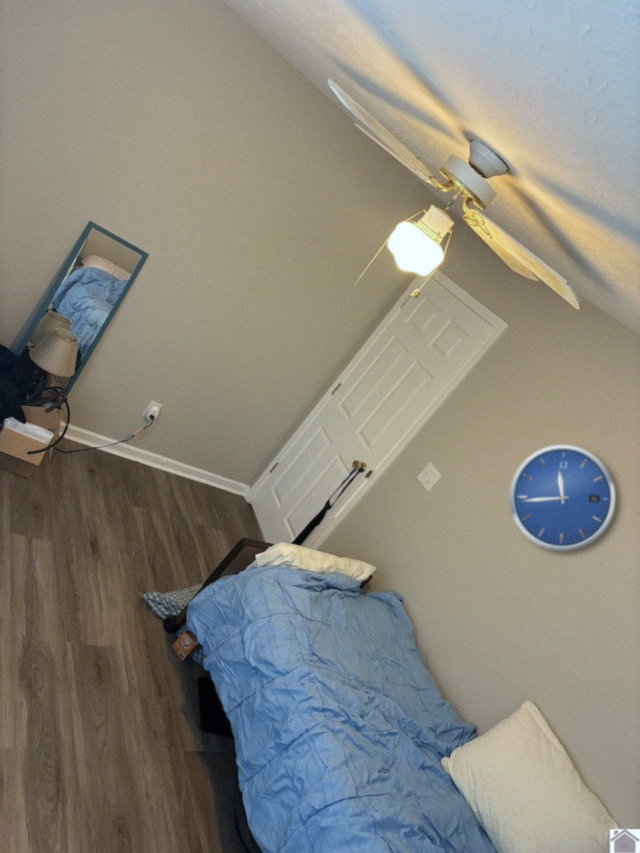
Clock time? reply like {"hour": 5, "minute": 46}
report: {"hour": 11, "minute": 44}
